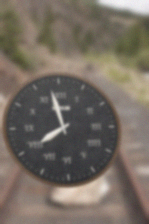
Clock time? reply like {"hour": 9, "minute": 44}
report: {"hour": 7, "minute": 58}
